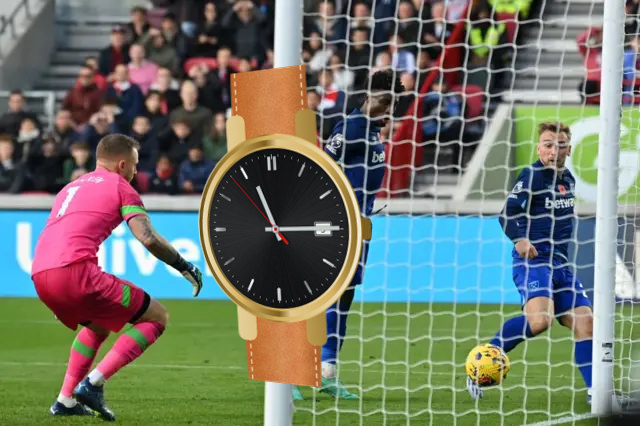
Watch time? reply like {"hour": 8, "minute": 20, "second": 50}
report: {"hour": 11, "minute": 14, "second": 53}
